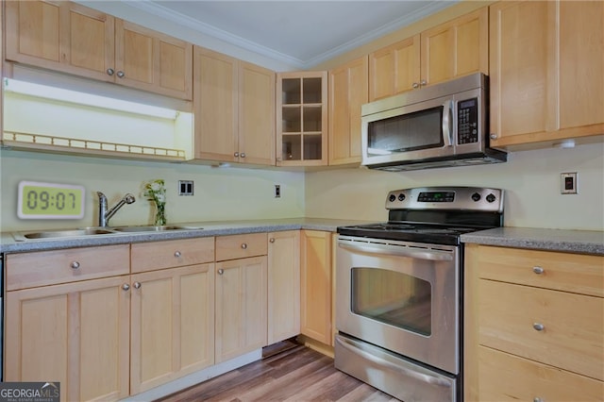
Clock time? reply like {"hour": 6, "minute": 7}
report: {"hour": 9, "minute": 7}
